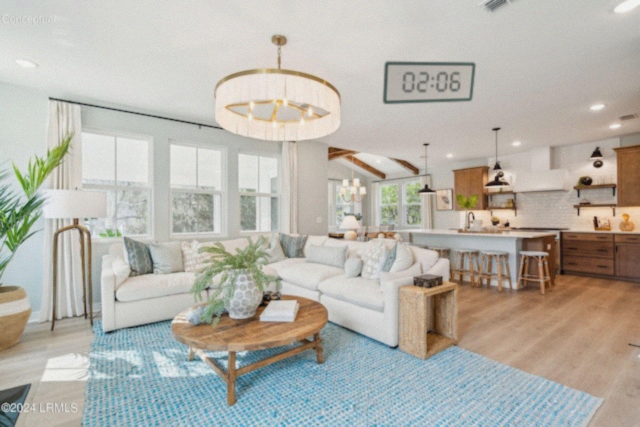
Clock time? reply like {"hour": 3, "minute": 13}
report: {"hour": 2, "minute": 6}
